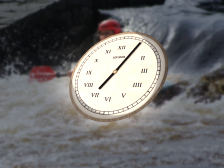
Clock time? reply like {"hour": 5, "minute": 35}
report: {"hour": 7, "minute": 5}
